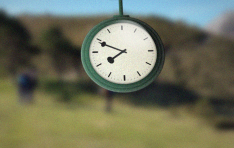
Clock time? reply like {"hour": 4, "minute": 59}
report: {"hour": 7, "minute": 49}
